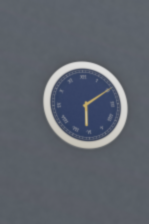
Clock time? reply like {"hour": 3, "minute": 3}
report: {"hour": 6, "minute": 10}
